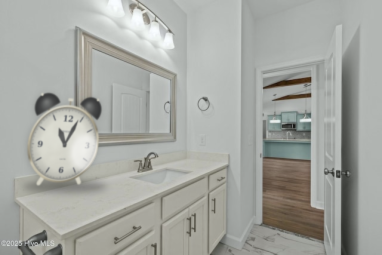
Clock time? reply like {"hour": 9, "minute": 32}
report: {"hour": 11, "minute": 4}
